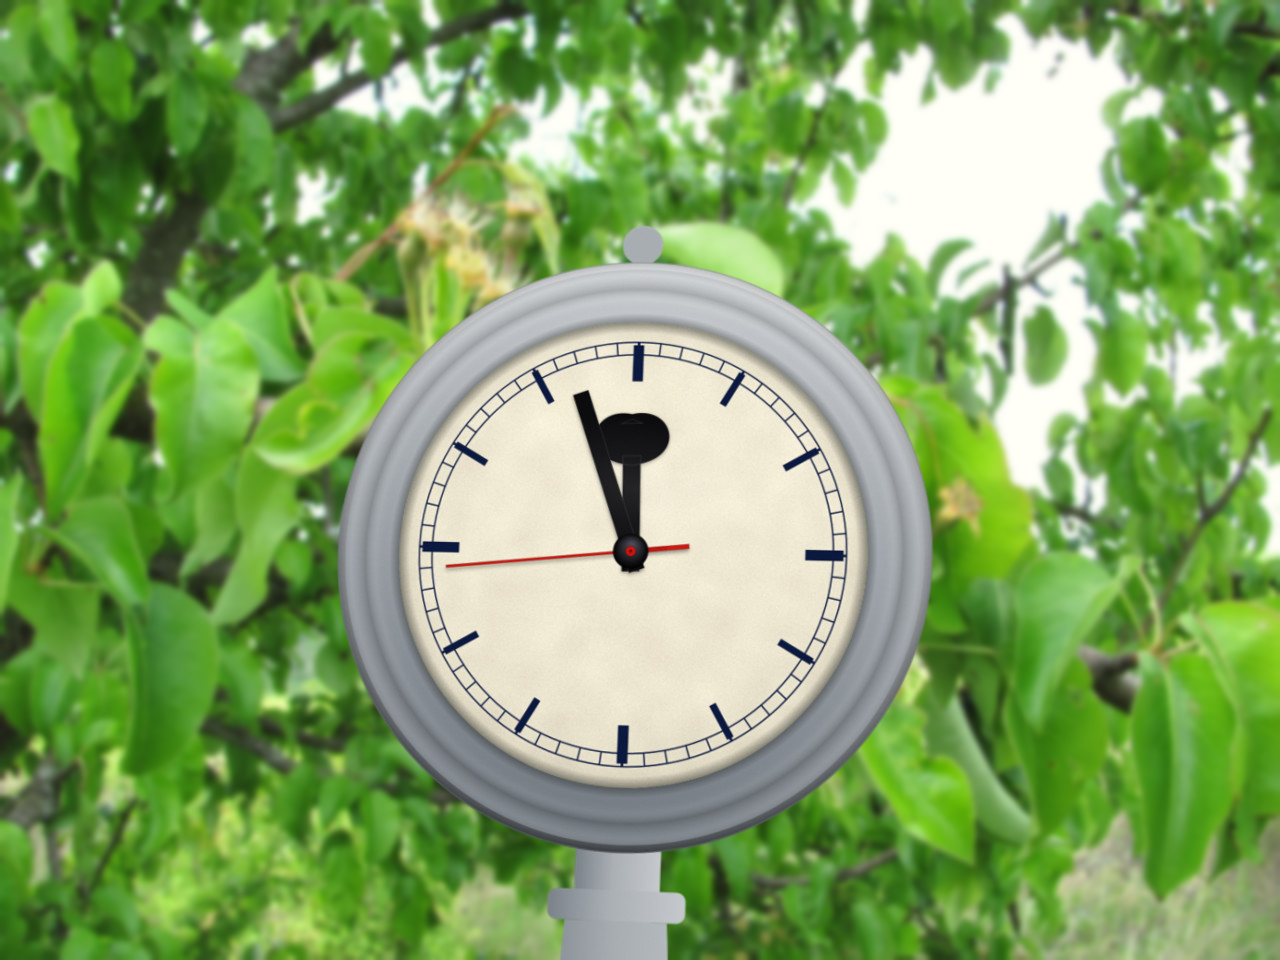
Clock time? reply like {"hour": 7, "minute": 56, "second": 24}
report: {"hour": 11, "minute": 56, "second": 44}
